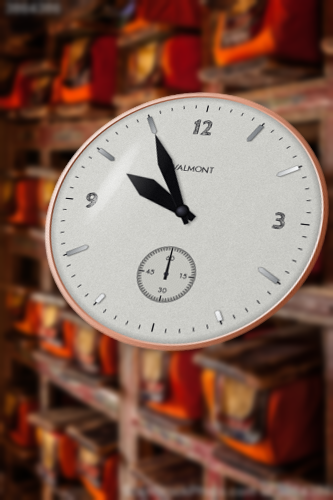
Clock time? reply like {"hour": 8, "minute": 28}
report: {"hour": 9, "minute": 55}
